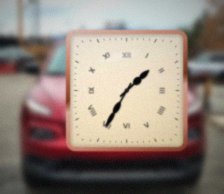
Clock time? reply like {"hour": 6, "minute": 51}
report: {"hour": 1, "minute": 35}
